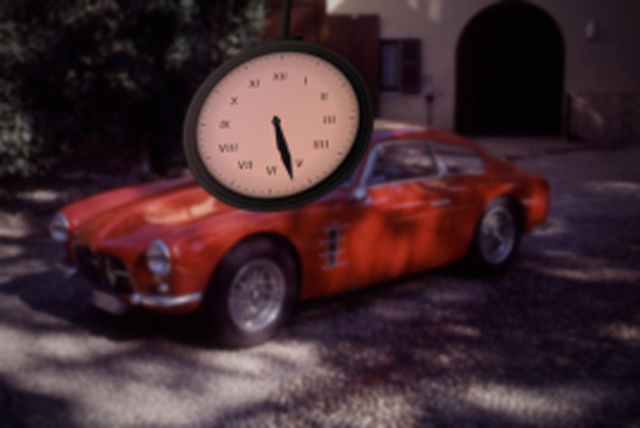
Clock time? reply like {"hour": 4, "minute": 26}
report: {"hour": 5, "minute": 27}
